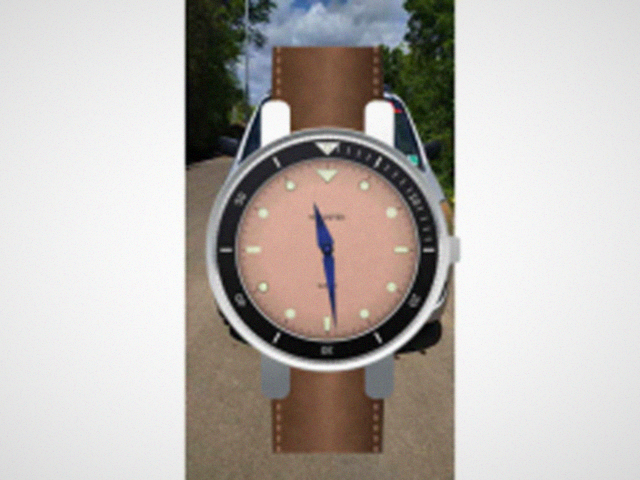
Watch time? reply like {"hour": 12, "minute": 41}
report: {"hour": 11, "minute": 29}
